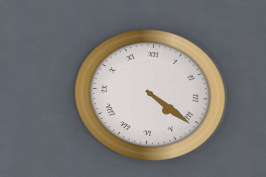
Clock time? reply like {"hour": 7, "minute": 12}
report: {"hour": 4, "minute": 21}
